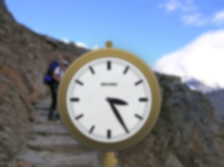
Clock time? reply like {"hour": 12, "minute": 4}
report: {"hour": 3, "minute": 25}
